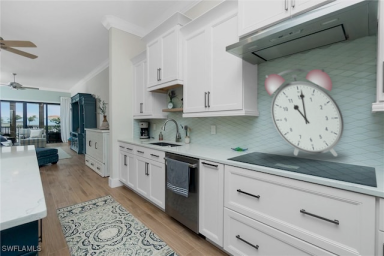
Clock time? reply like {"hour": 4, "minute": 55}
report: {"hour": 11, "minute": 1}
